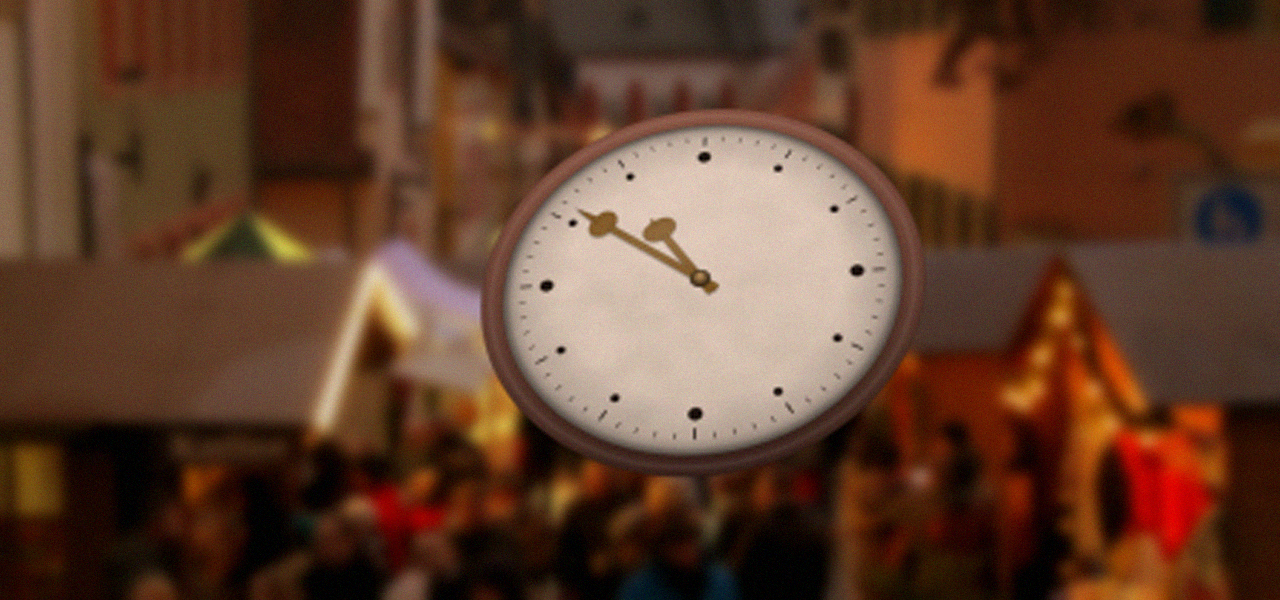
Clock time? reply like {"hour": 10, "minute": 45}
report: {"hour": 10, "minute": 51}
